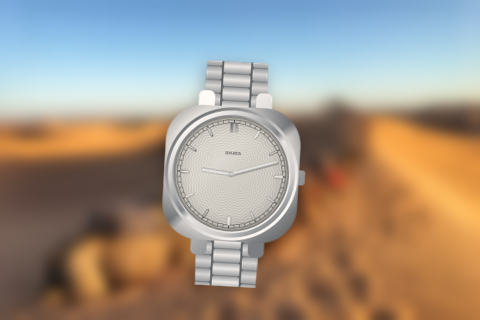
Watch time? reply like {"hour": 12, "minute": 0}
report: {"hour": 9, "minute": 12}
